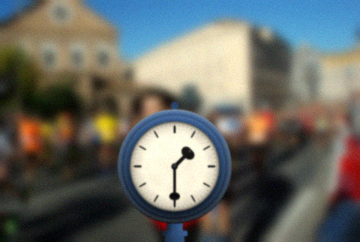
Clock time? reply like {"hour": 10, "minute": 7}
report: {"hour": 1, "minute": 30}
